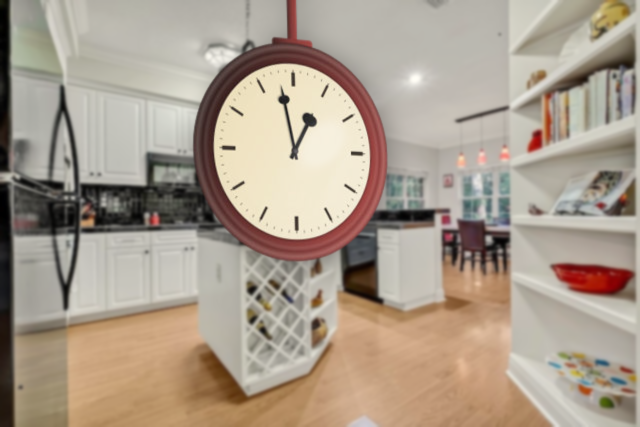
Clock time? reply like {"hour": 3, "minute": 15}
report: {"hour": 12, "minute": 58}
